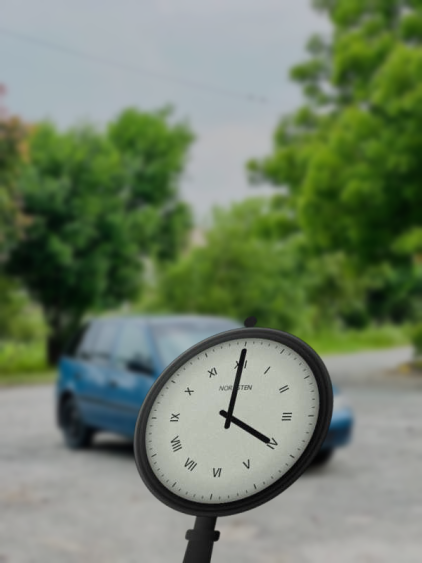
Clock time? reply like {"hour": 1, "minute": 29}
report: {"hour": 4, "minute": 0}
